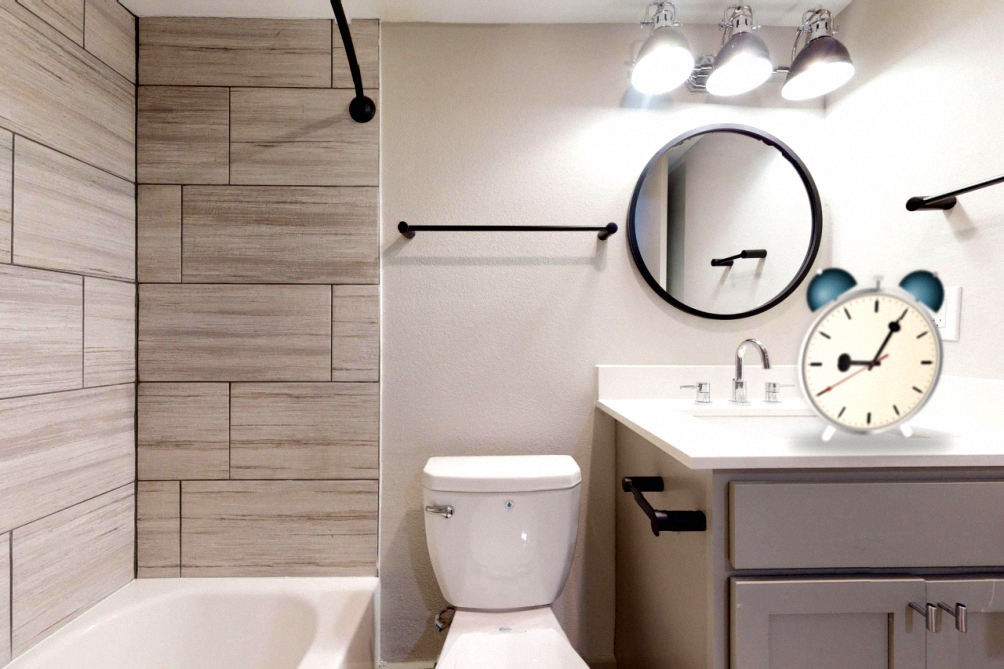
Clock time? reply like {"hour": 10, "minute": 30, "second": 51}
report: {"hour": 9, "minute": 4, "second": 40}
